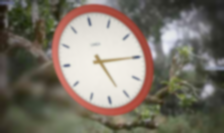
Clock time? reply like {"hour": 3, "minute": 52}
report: {"hour": 5, "minute": 15}
